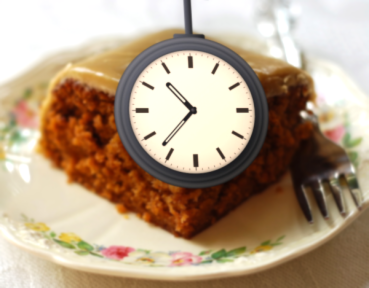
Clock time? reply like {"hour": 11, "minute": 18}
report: {"hour": 10, "minute": 37}
